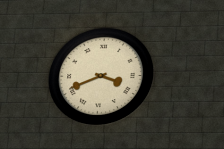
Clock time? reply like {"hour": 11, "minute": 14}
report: {"hour": 3, "minute": 41}
